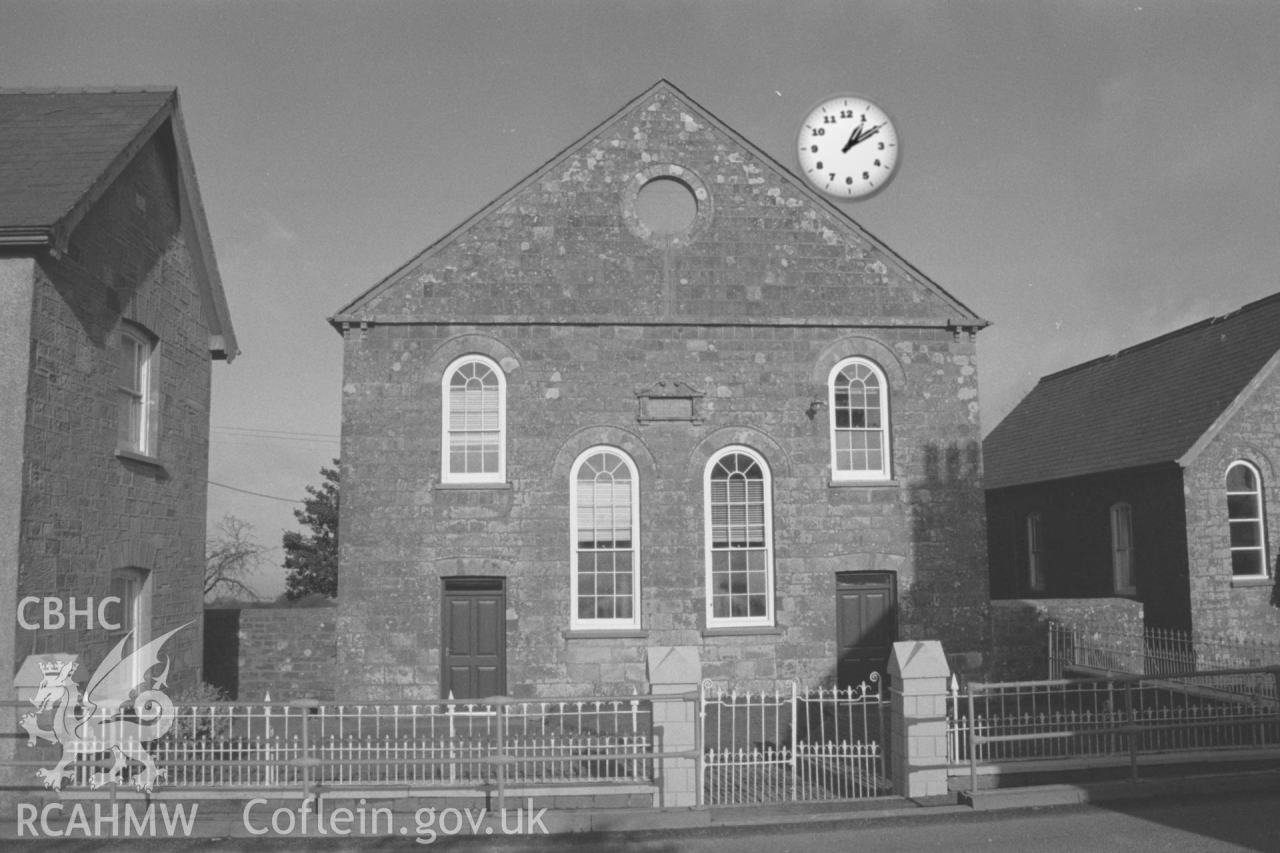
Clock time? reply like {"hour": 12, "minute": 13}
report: {"hour": 1, "minute": 10}
